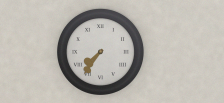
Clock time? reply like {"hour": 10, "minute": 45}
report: {"hour": 7, "minute": 36}
